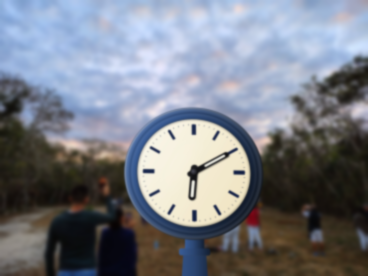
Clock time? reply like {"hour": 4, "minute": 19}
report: {"hour": 6, "minute": 10}
